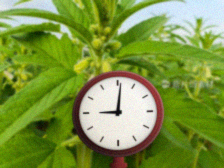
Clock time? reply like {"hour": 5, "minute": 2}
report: {"hour": 9, "minute": 1}
